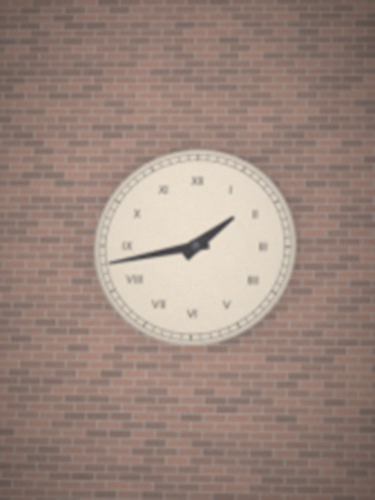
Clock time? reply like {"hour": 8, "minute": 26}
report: {"hour": 1, "minute": 43}
